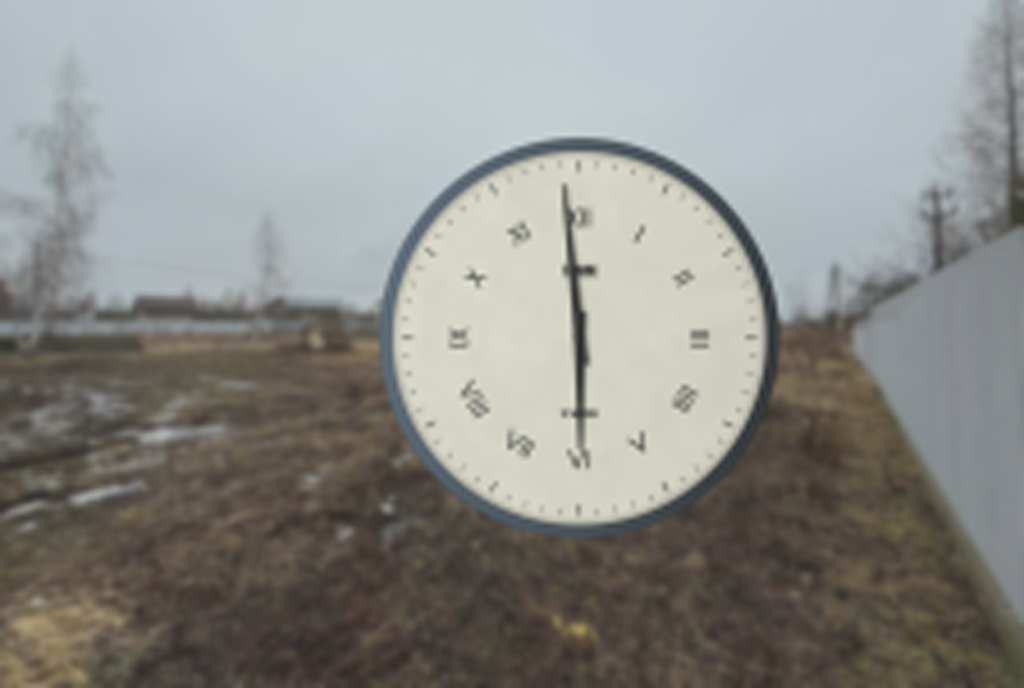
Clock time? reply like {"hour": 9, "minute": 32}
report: {"hour": 5, "minute": 59}
